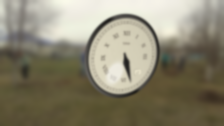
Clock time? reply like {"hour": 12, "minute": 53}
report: {"hour": 5, "minute": 27}
